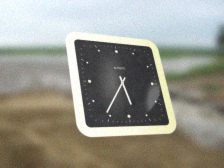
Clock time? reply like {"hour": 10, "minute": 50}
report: {"hour": 5, "minute": 36}
